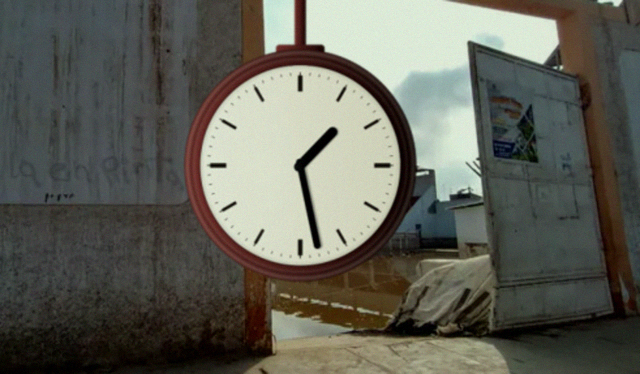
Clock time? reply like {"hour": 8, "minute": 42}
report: {"hour": 1, "minute": 28}
